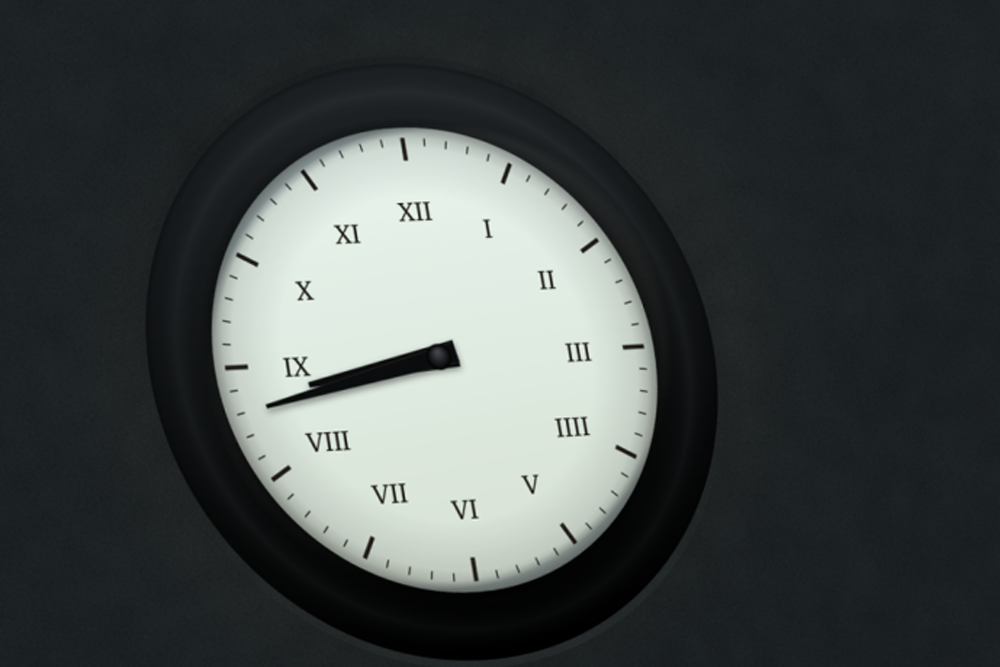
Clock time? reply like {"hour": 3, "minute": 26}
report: {"hour": 8, "minute": 43}
